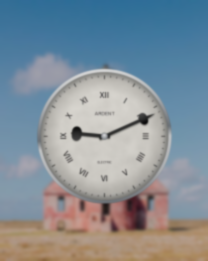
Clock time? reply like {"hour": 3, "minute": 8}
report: {"hour": 9, "minute": 11}
